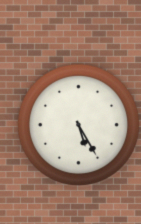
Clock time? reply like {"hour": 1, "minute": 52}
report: {"hour": 5, "minute": 25}
